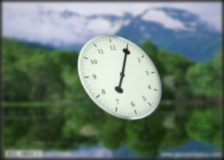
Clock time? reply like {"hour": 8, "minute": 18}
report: {"hour": 7, "minute": 5}
